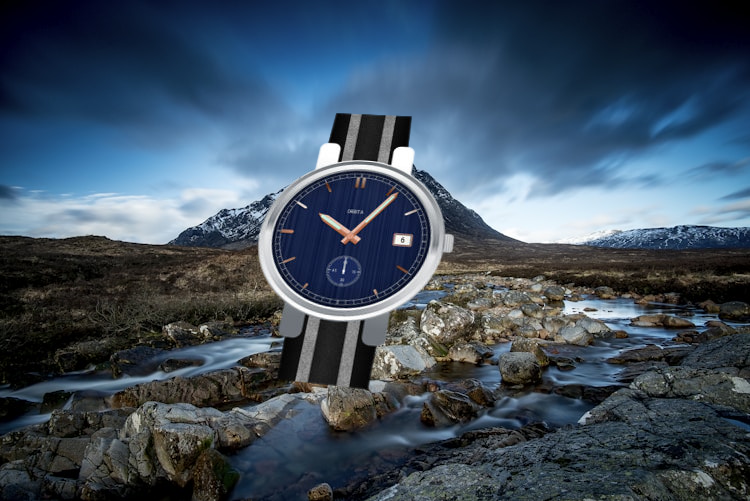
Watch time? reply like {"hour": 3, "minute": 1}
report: {"hour": 10, "minute": 6}
